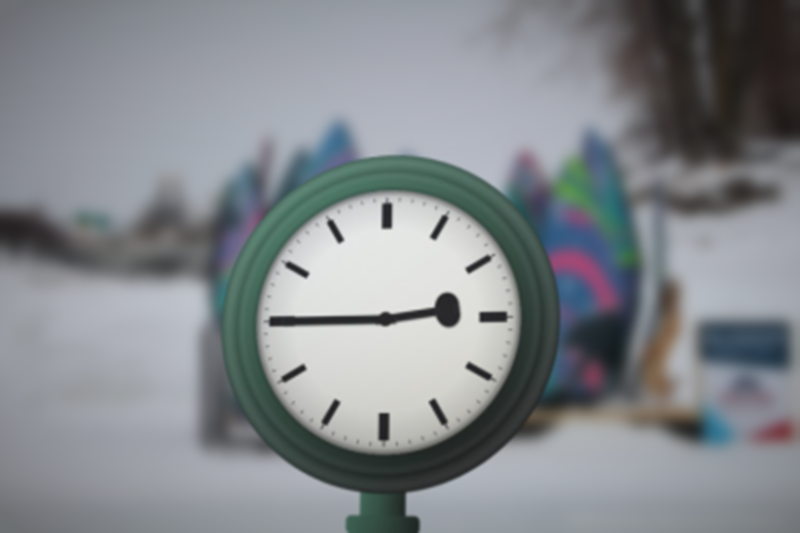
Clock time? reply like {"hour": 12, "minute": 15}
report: {"hour": 2, "minute": 45}
